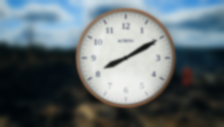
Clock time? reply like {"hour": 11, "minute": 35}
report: {"hour": 8, "minute": 10}
